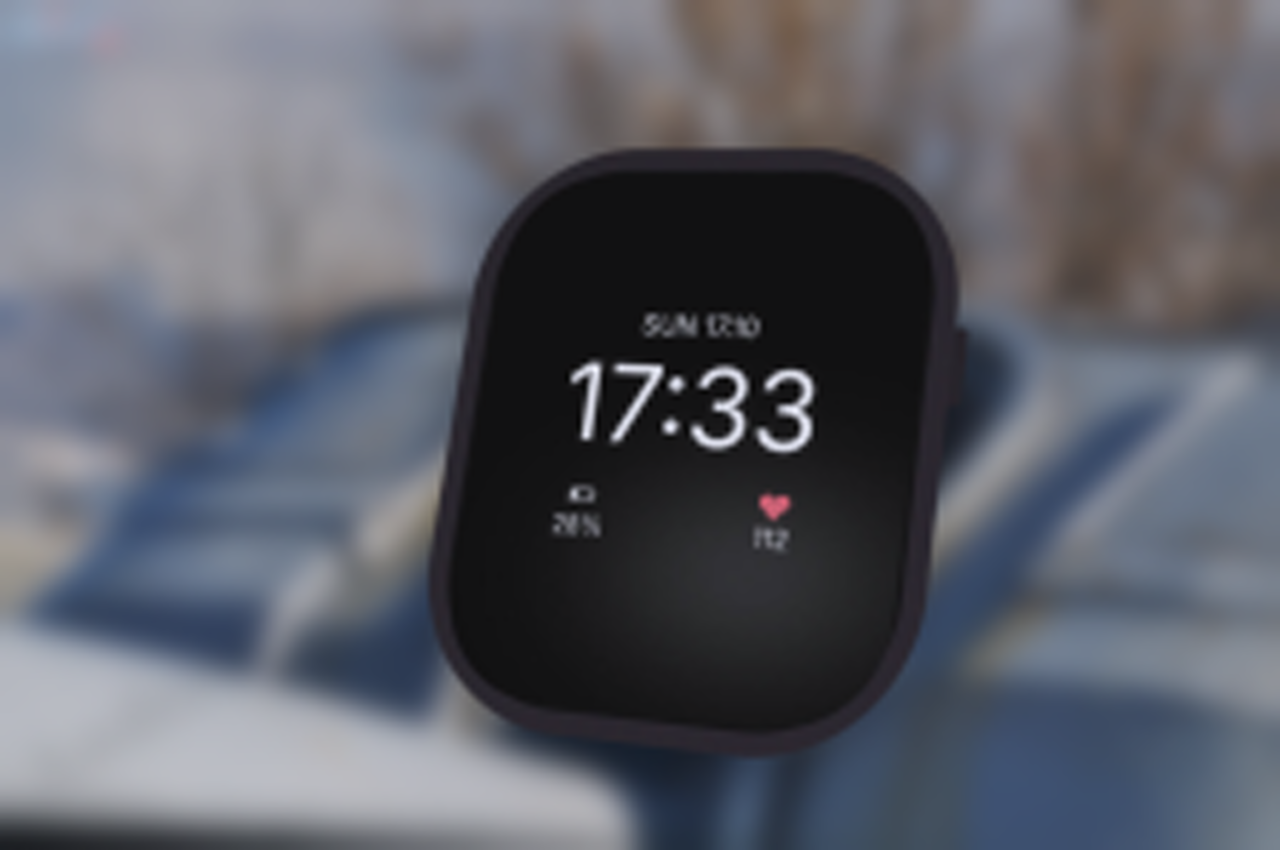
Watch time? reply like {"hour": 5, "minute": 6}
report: {"hour": 17, "minute": 33}
